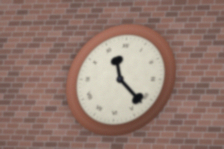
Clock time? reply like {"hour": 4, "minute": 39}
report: {"hour": 11, "minute": 22}
